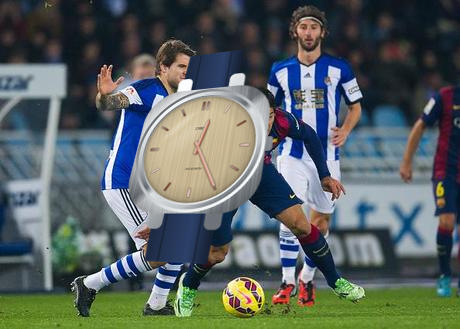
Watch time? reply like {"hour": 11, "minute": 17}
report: {"hour": 12, "minute": 25}
